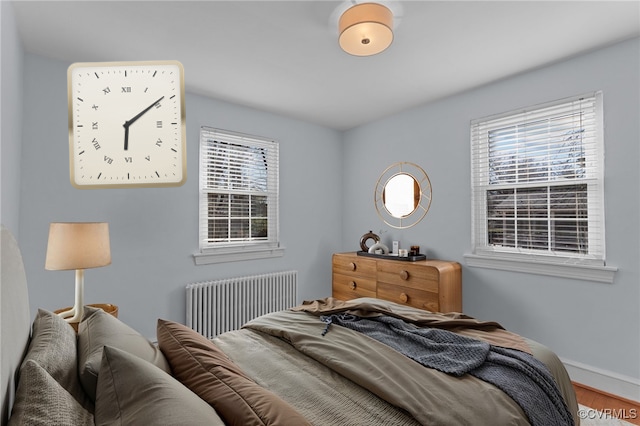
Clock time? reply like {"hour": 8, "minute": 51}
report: {"hour": 6, "minute": 9}
